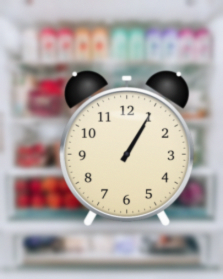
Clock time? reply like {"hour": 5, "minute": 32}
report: {"hour": 1, "minute": 5}
